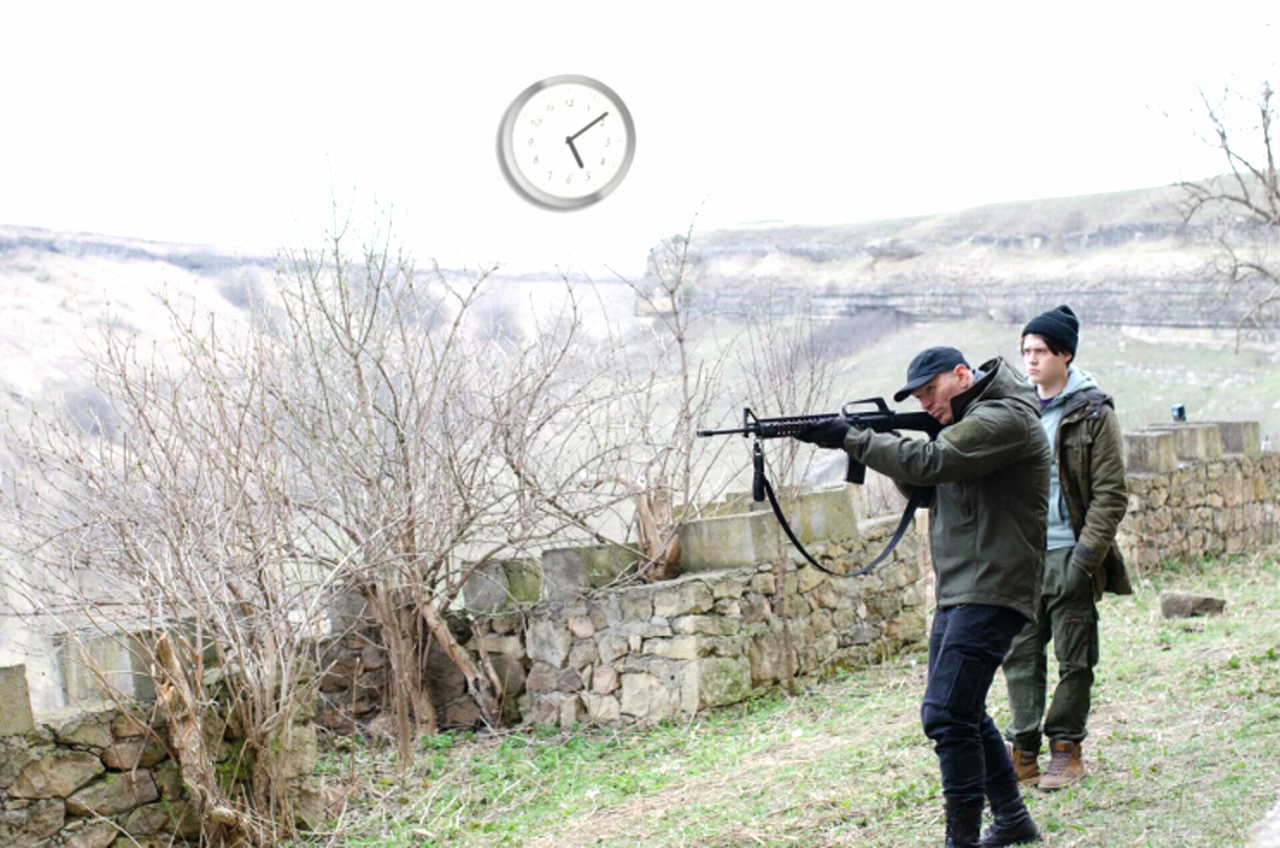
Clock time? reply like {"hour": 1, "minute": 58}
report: {"hour": 5, "minute": 9}
